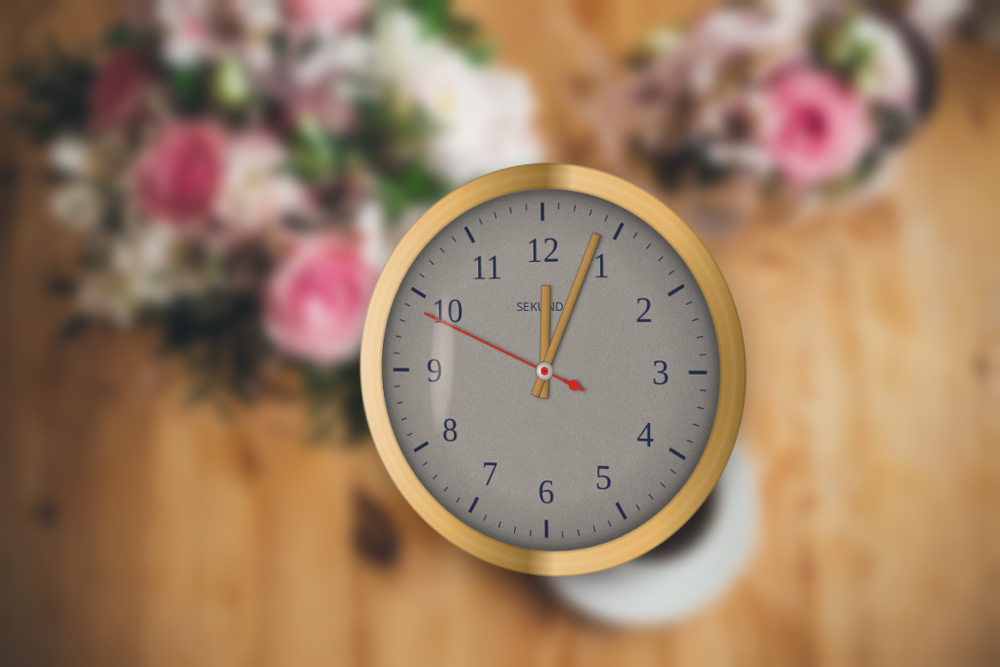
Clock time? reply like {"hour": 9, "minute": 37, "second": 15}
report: {"hour": 12, "minute": 3, "second": 49}
